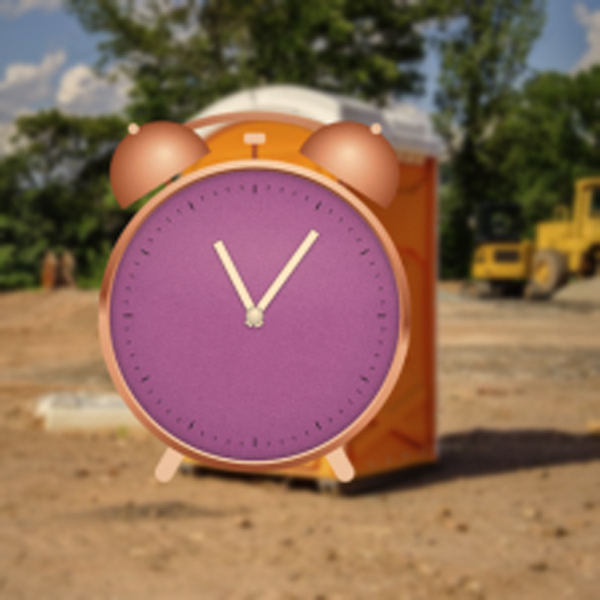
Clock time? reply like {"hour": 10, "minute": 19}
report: {"hour": 11, "minute": 6}
